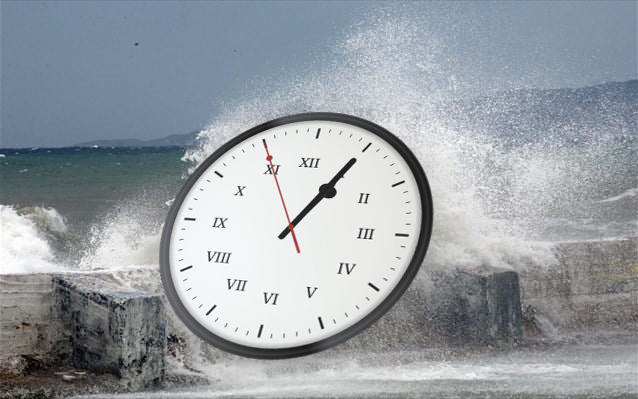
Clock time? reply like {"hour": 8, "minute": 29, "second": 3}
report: {"hour": 1, "minute": 4, "second": 55}
